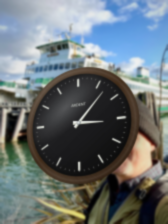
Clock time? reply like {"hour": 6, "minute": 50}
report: {"hour": 3, "minute": 7}
